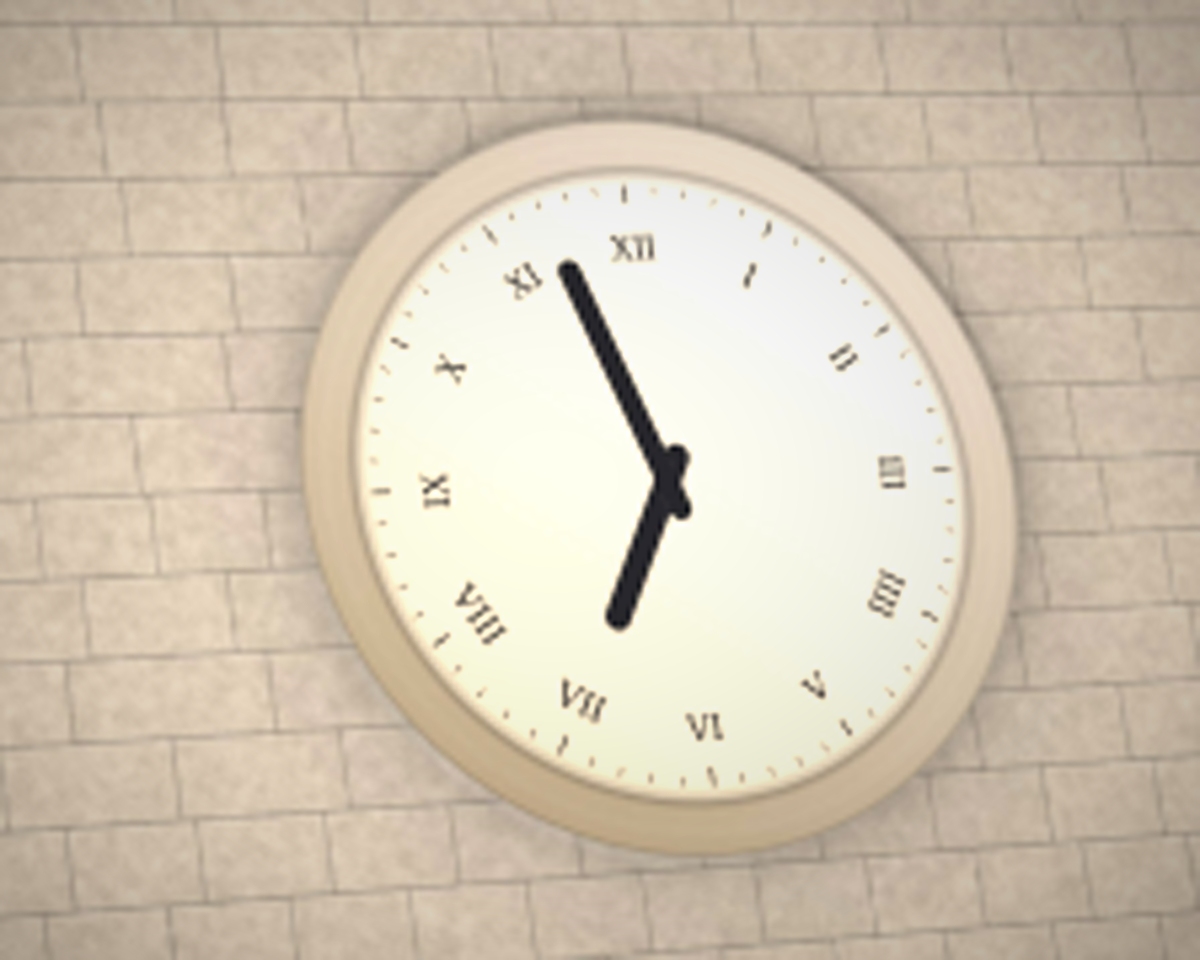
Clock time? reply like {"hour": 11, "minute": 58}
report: {"hour": 6, "minute": 57}
